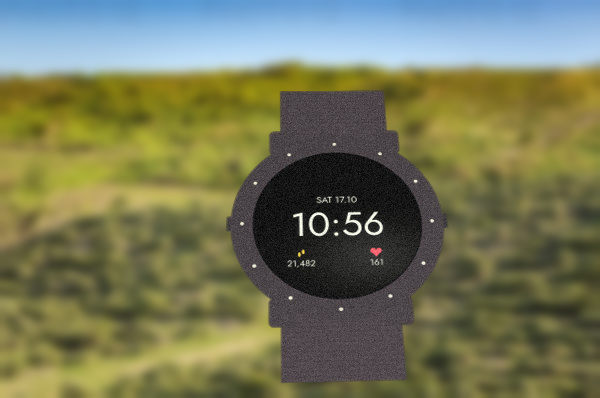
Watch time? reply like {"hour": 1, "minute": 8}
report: {"hour": 10, "minute": 56}
